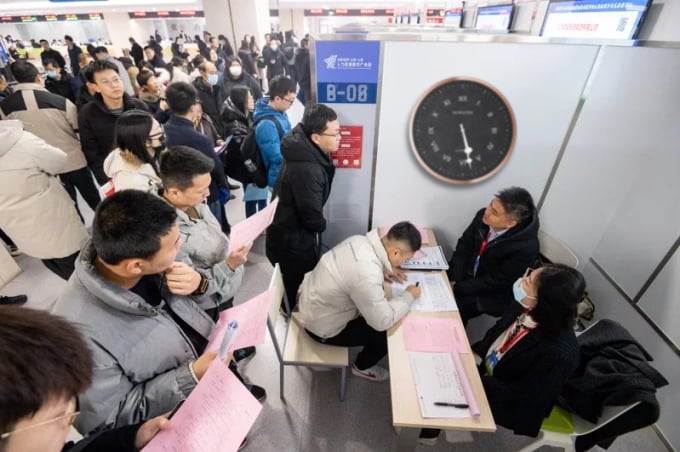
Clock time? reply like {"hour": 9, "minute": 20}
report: {"hour": 5, "minute": 28}
